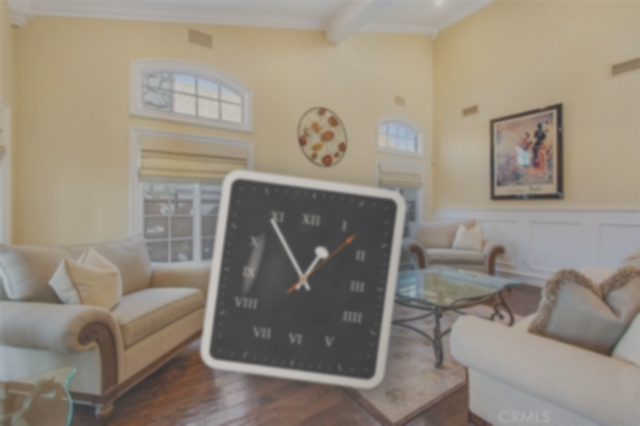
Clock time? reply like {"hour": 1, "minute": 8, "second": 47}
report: {"hour": 12, "minute": 54, "second": 7}
